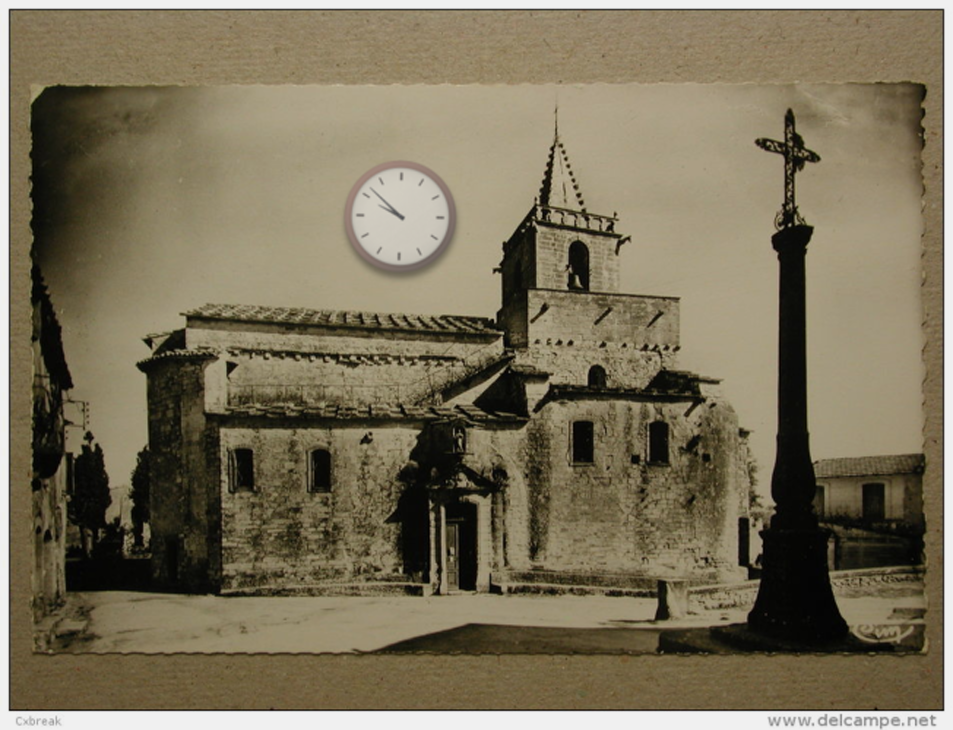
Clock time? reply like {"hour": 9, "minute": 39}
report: {"hour": 9, "minute": 52}
